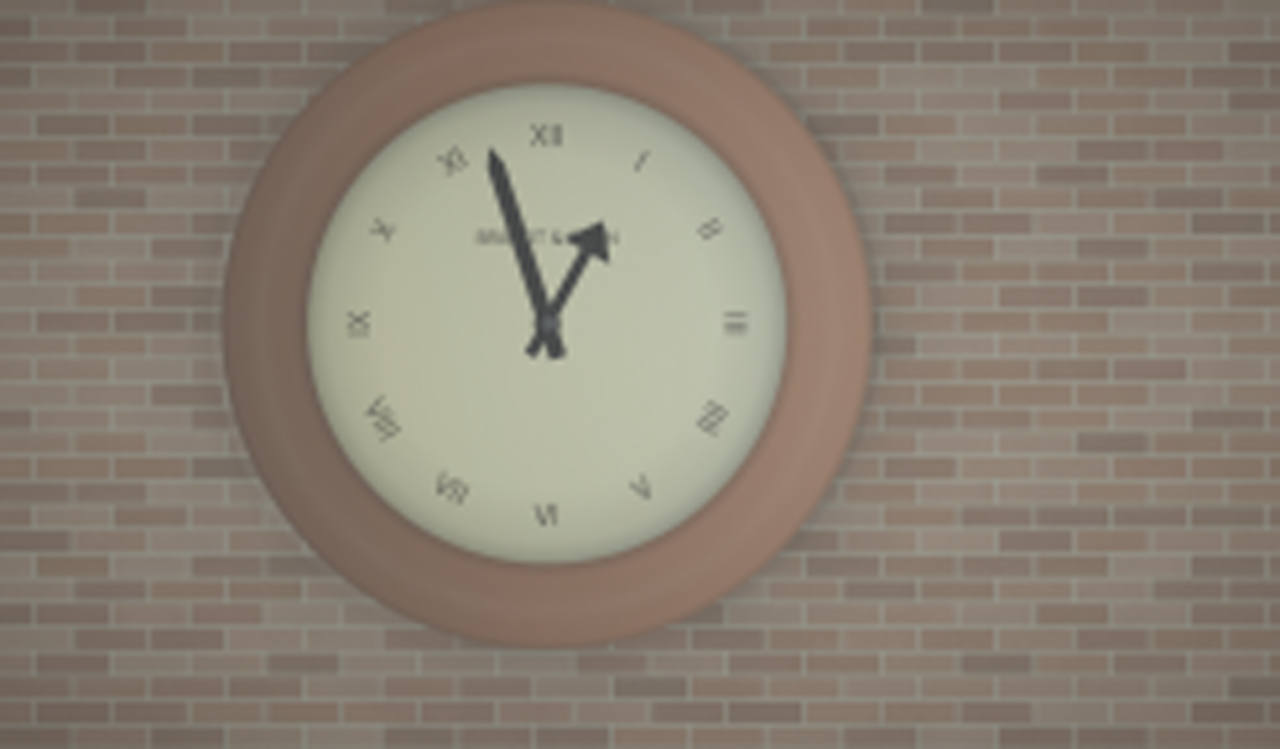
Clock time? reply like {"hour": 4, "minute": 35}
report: {"hour": 12, "minute": 57}
